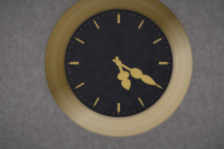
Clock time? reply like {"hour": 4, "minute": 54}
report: {"hour": 5, "minute": 20}
